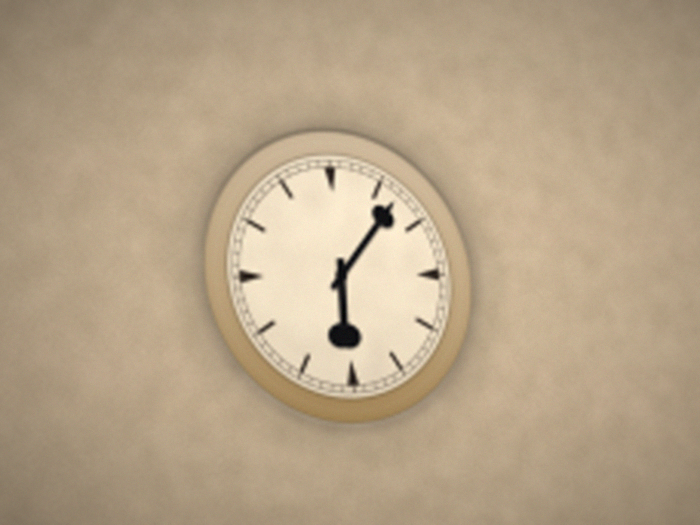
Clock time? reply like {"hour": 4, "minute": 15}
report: {"hour": 6, "minute": 7}
